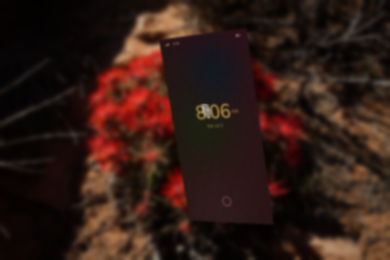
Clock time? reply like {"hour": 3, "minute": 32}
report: {"hour": 8, "minute": 6}
